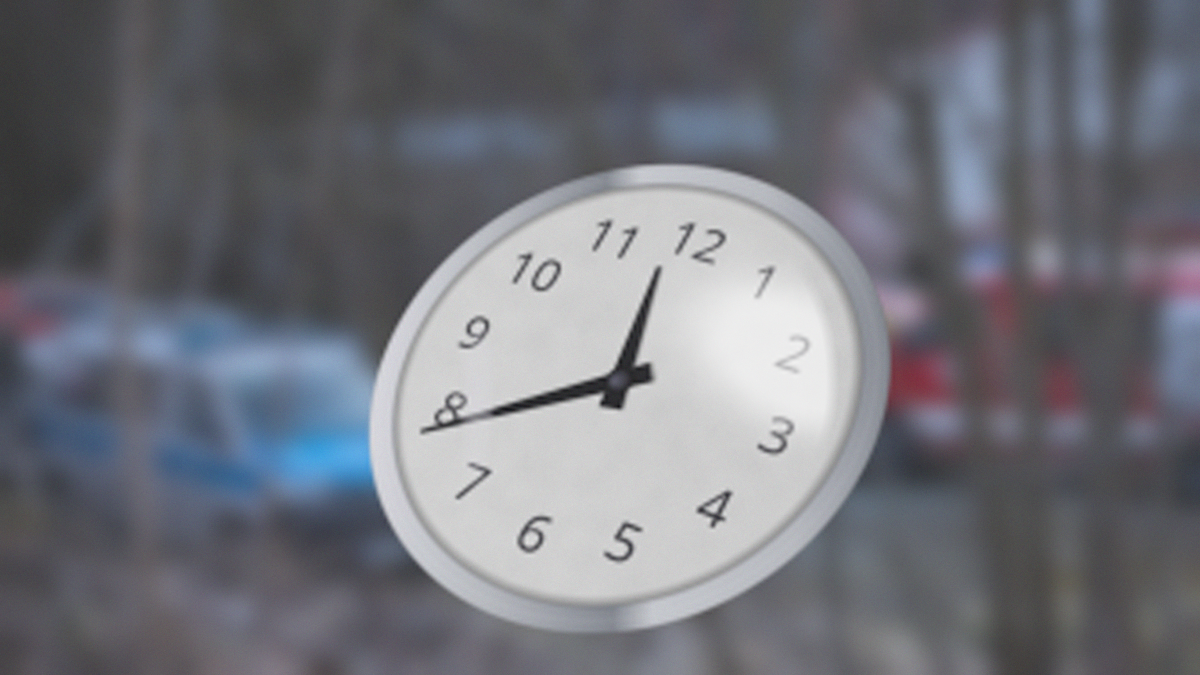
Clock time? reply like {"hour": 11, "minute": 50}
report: {"hour": 11, "minute": 39}
